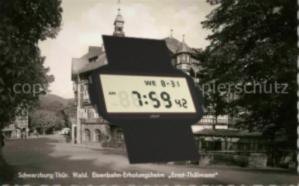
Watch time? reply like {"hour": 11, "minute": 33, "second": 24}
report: {"hour": 7, "minute": 59, "second": 42}
